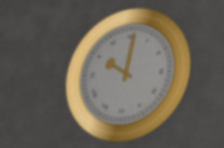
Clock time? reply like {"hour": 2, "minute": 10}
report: {"hour": 10, "minute": 1}
